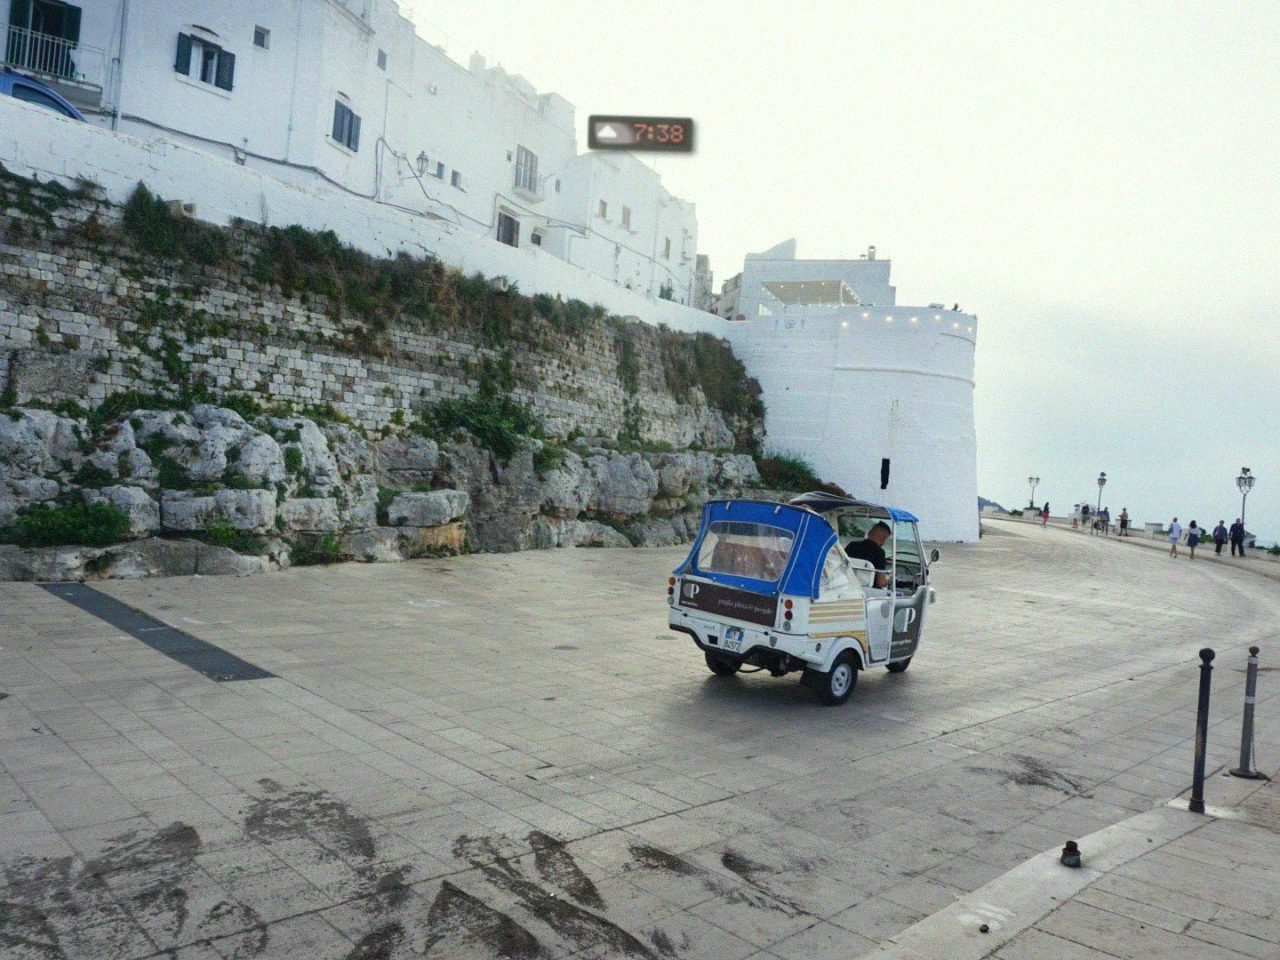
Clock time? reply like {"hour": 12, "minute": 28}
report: {"hour": 7, "minute": 38}
